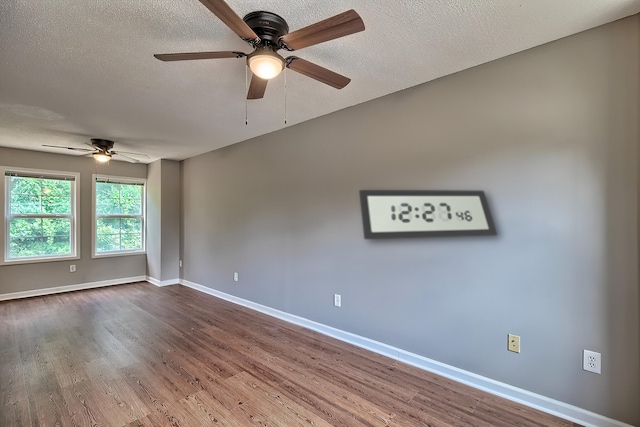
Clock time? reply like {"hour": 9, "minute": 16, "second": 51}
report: {"hour": 12, "minute": 27, "second": 46}
